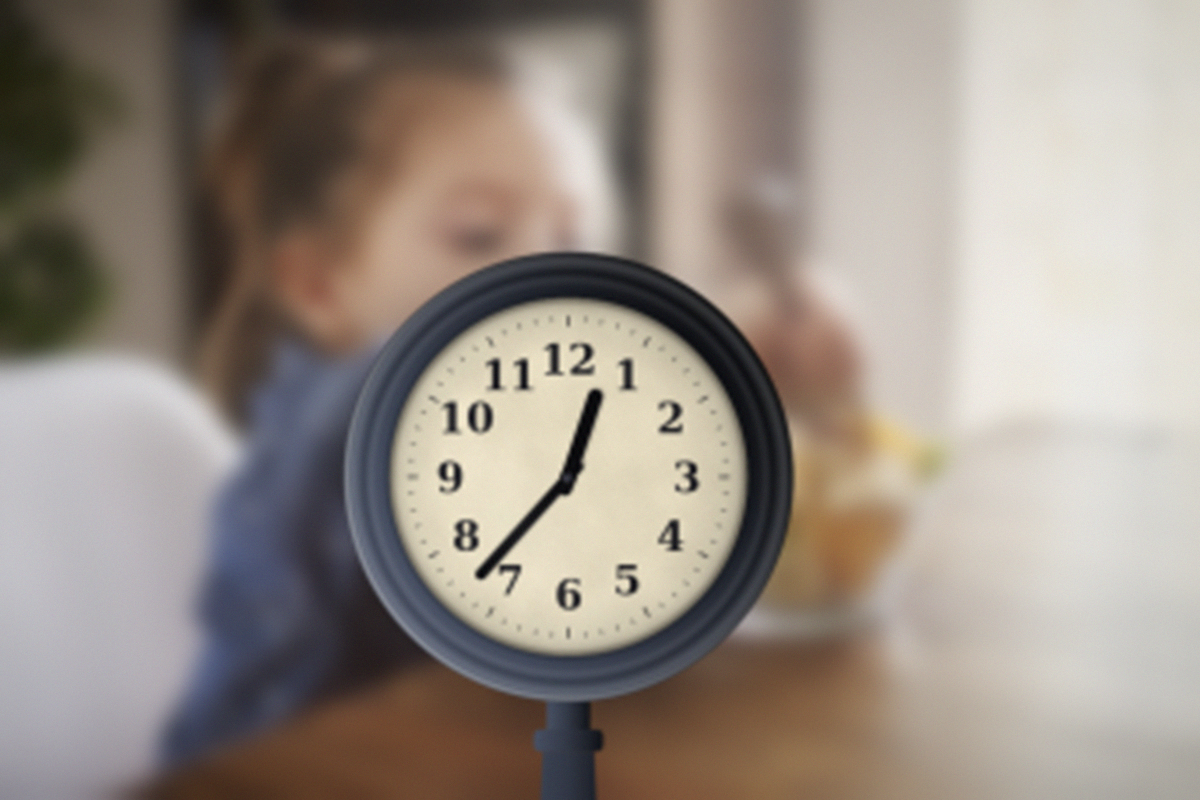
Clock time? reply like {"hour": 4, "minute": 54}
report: {"hour": 12, "minute": 37}
